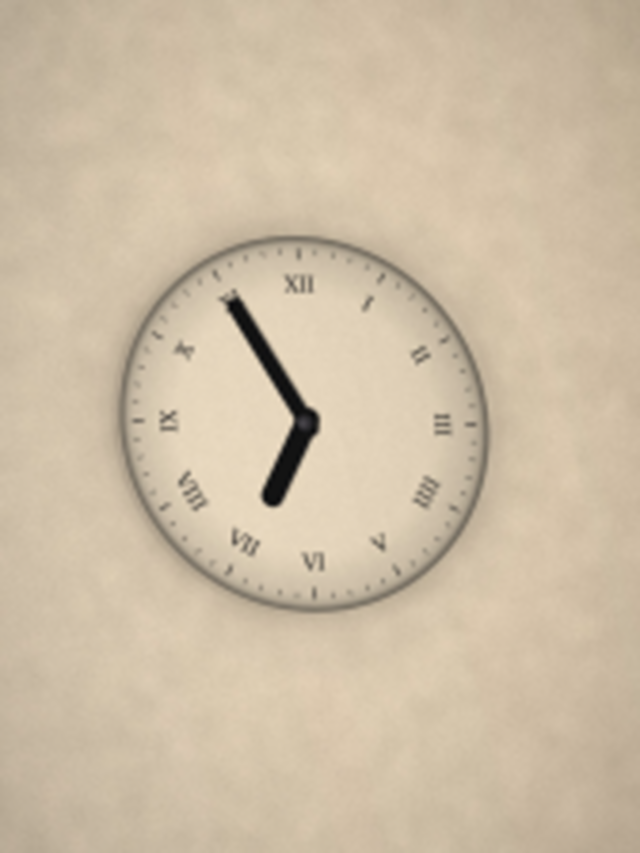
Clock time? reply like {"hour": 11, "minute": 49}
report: {"hour": 6, "minute": 55}
